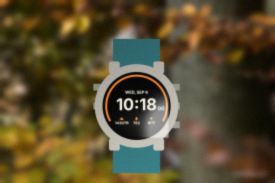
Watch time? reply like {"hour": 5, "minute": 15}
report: {"hour": 10, "minute": 18}
